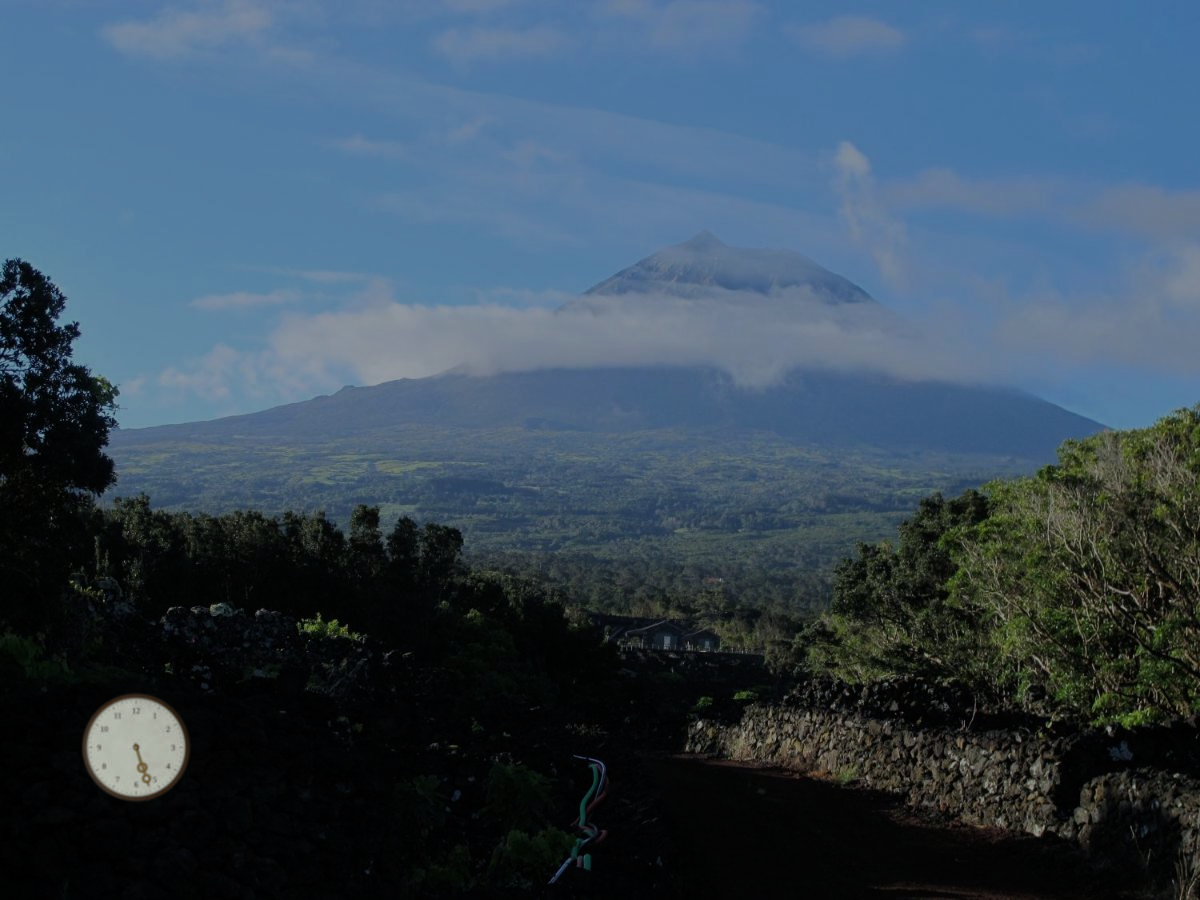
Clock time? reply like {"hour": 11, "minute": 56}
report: {"hour": 5, "minute": 27}
